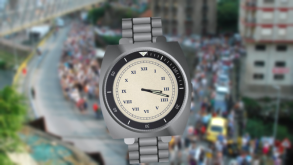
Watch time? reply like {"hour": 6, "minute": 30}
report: {"hour": 3, "minute": 18}
